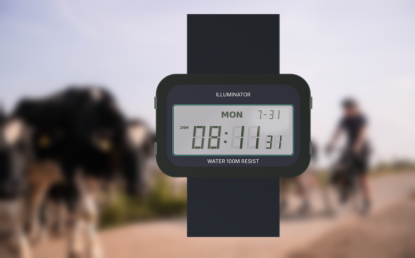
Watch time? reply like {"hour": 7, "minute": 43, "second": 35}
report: {"hour": 8, "minute": 11, "second": 31}
